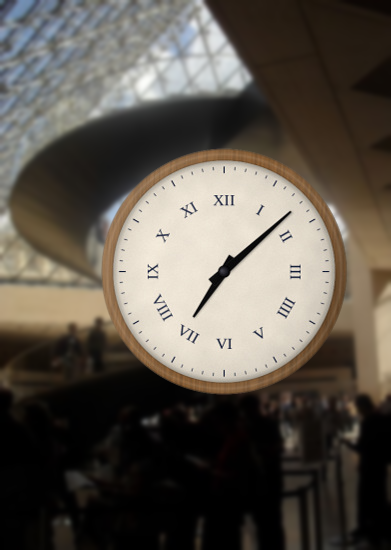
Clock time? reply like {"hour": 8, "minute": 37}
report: {"hour": 7, "minute": 8}
